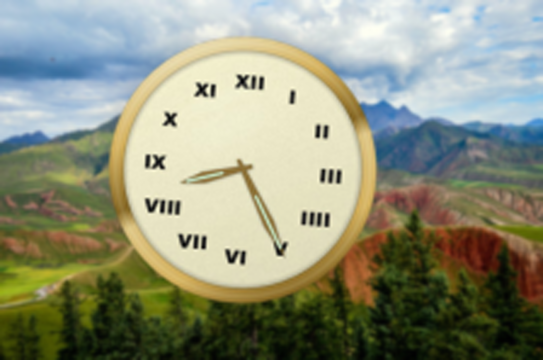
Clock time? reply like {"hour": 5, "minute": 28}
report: {"hour": 8, "minute": 25}
